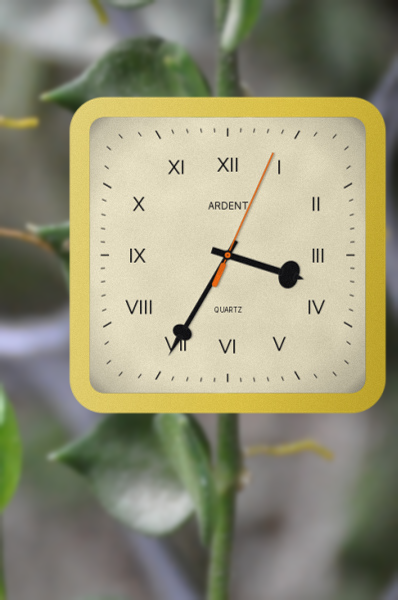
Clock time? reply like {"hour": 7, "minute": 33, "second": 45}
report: {"hour": 3, "minute": 35, "second": 4}
